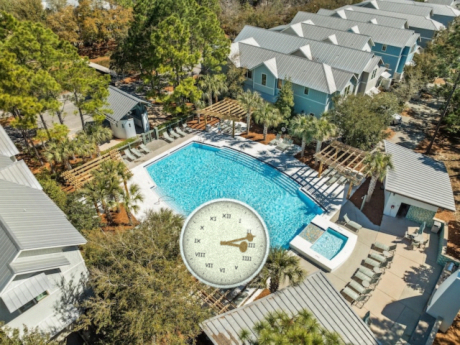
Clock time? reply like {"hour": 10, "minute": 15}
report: {"hour": 3, "minute": 12}
